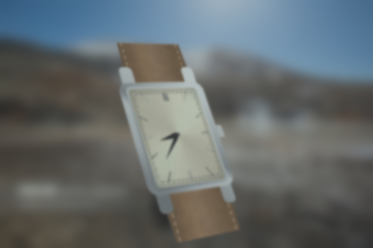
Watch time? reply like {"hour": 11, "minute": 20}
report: {"hour": 8, "minute": 37}
